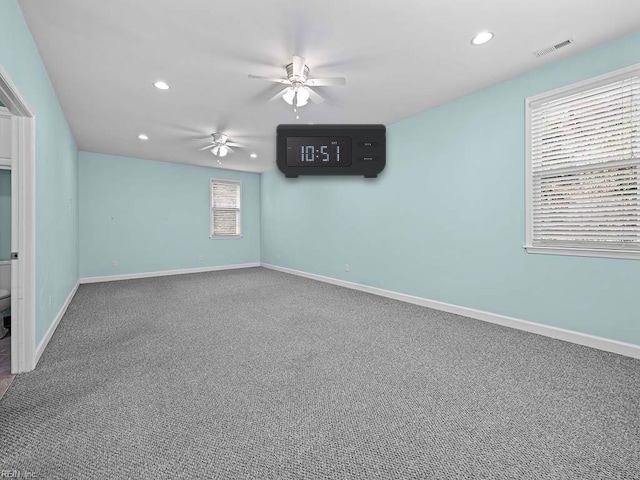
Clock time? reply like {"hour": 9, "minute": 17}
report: {"hour": 10, "minute": 51}
